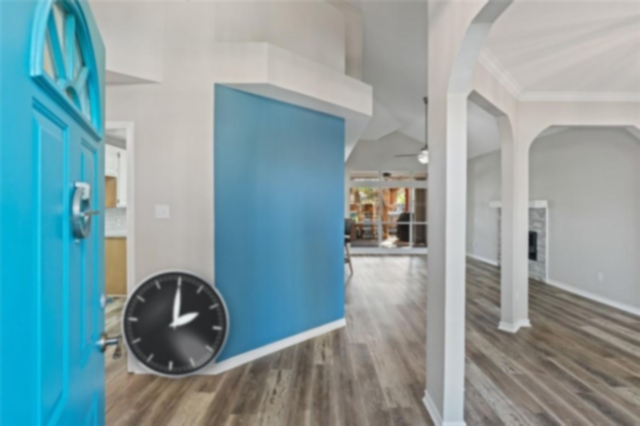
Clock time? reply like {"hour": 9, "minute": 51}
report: {"hour": 2, "minute": 0}
